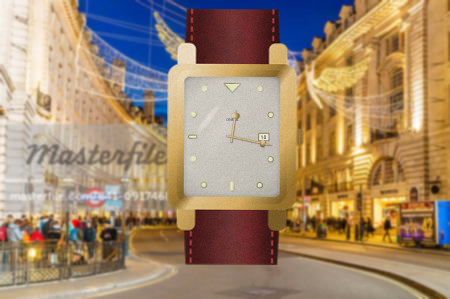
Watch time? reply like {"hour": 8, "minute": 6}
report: {"hour": 12, "minute": 17}
